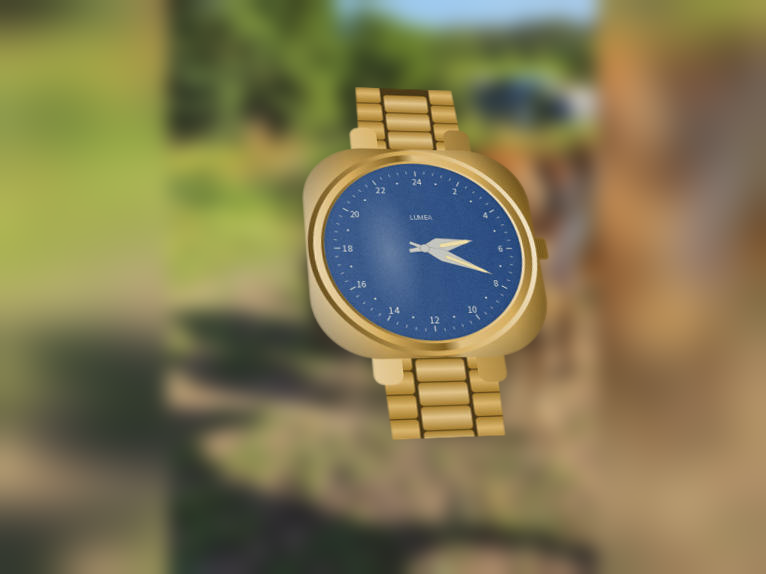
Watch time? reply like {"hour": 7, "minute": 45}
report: {"hour": 5, "minute": 19}
